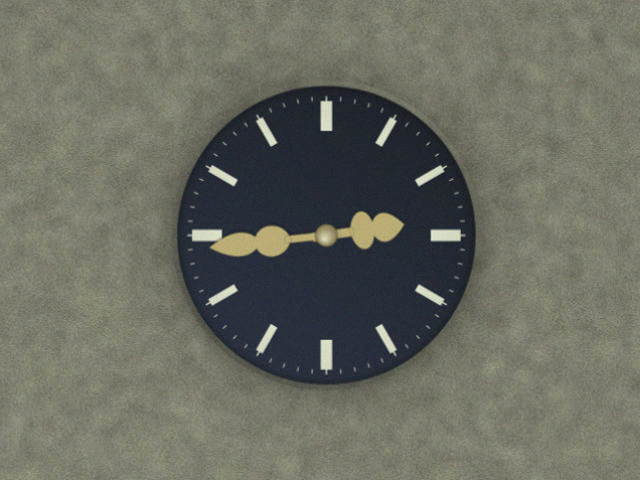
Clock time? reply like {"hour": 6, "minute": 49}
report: {"hour": 2, "minute": 44}
